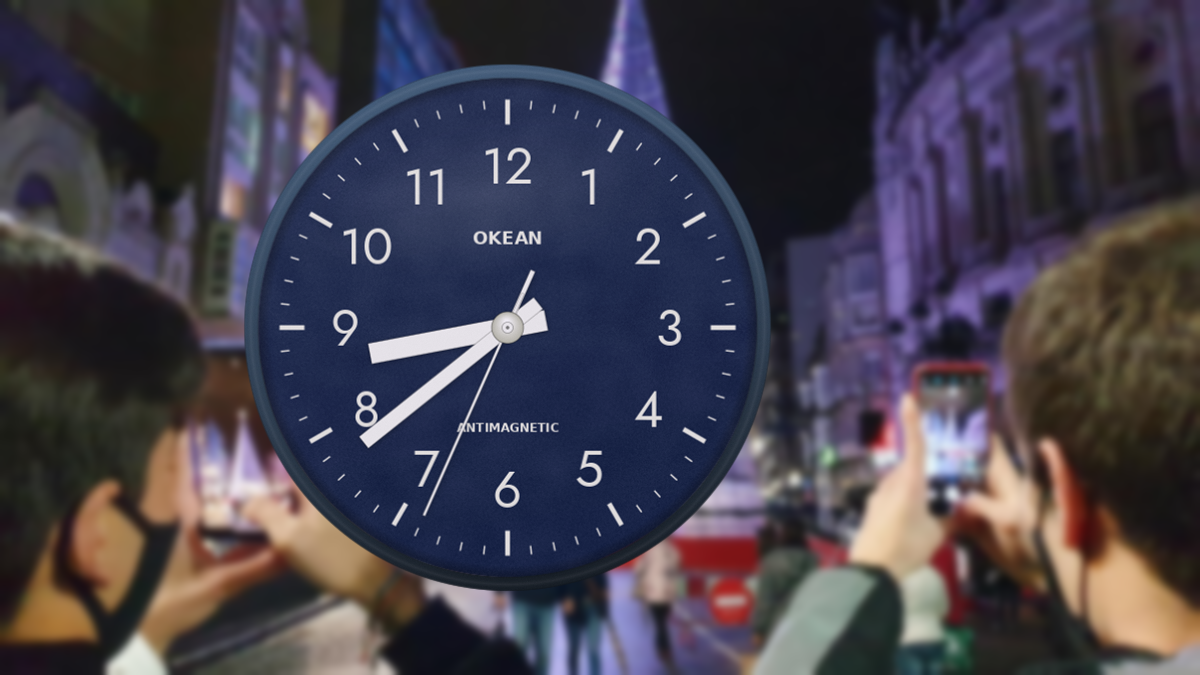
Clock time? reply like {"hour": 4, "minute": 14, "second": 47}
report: {"hour": 8, "minute": 38, "second": 34}
